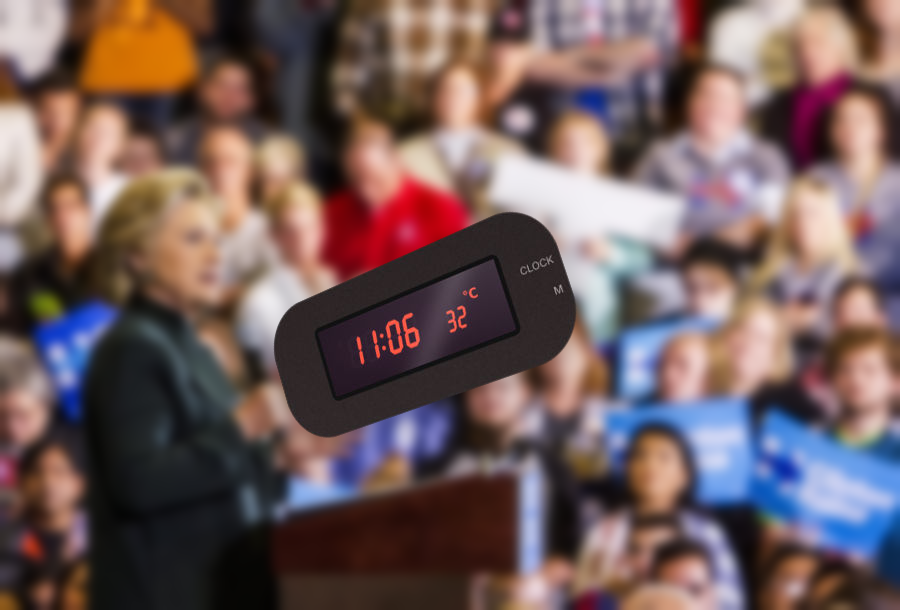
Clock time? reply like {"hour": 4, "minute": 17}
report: {"hour": 11, "minute": 6}
